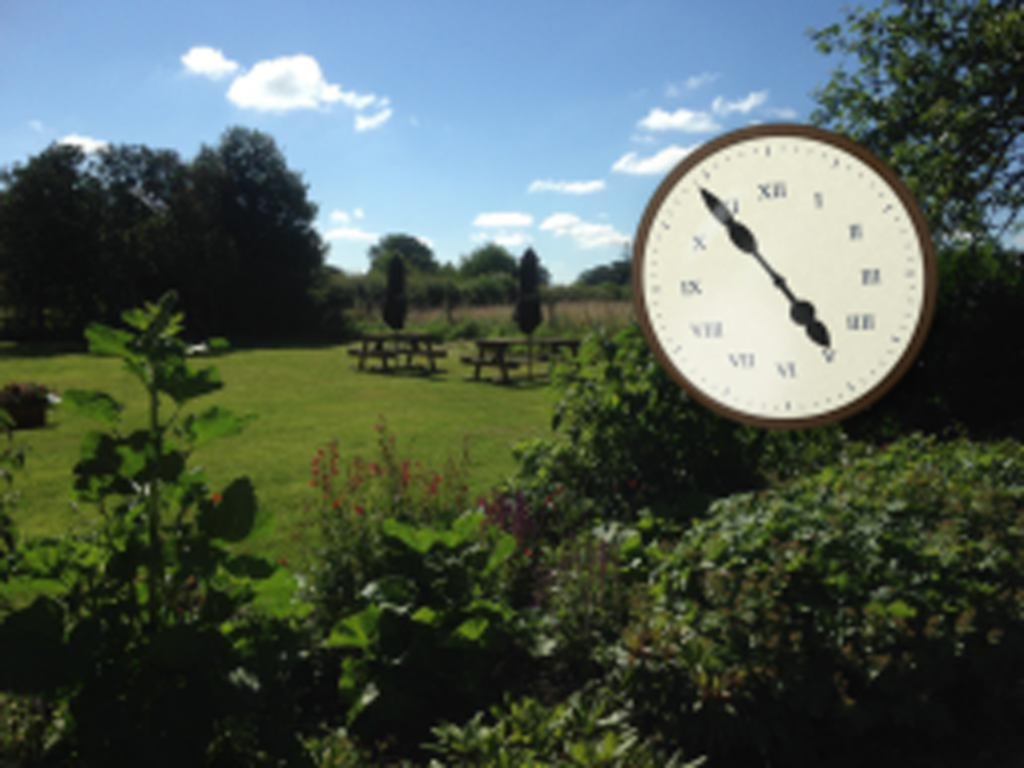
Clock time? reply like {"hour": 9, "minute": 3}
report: {"hour": 4, "minute": 54}
